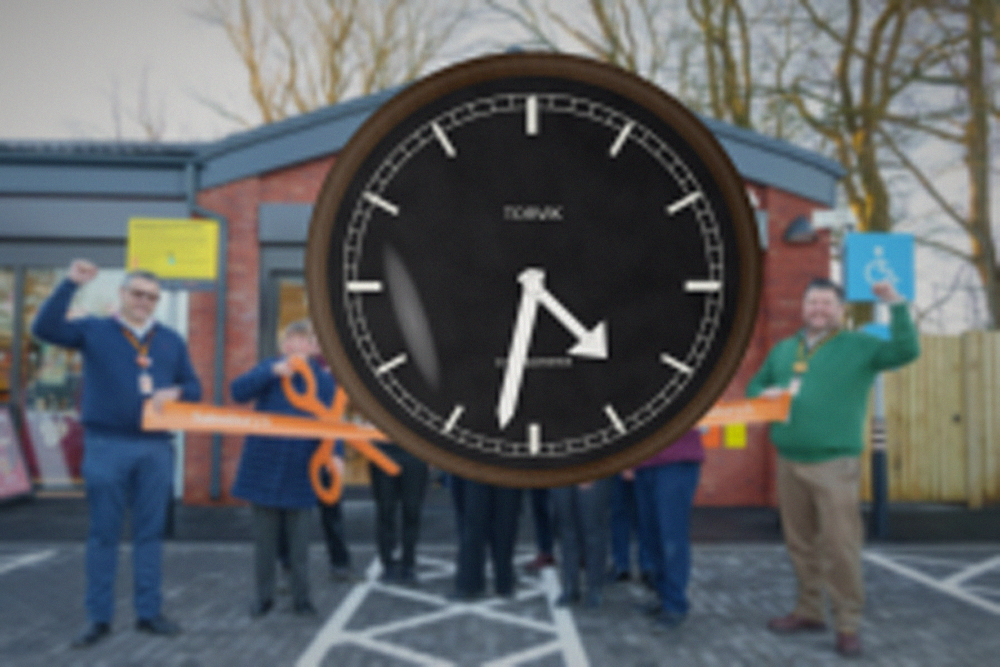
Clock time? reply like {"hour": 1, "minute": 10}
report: {"hour": 4, "minute": 32}
